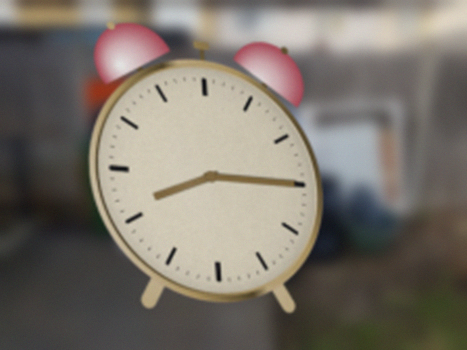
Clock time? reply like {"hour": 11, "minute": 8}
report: {"hour": 8, "minute": 15}
